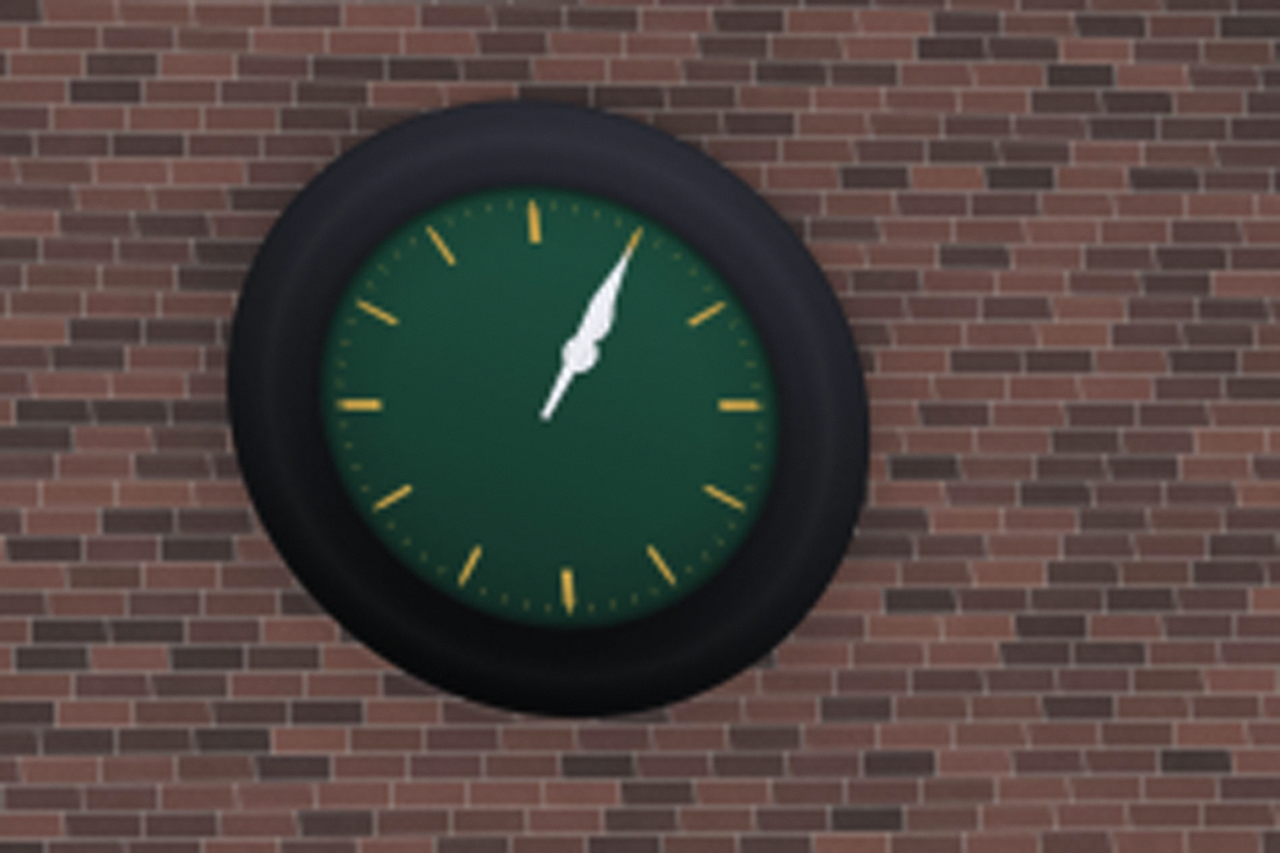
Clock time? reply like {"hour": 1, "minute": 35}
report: {"hour": 1, "minute": 5}
